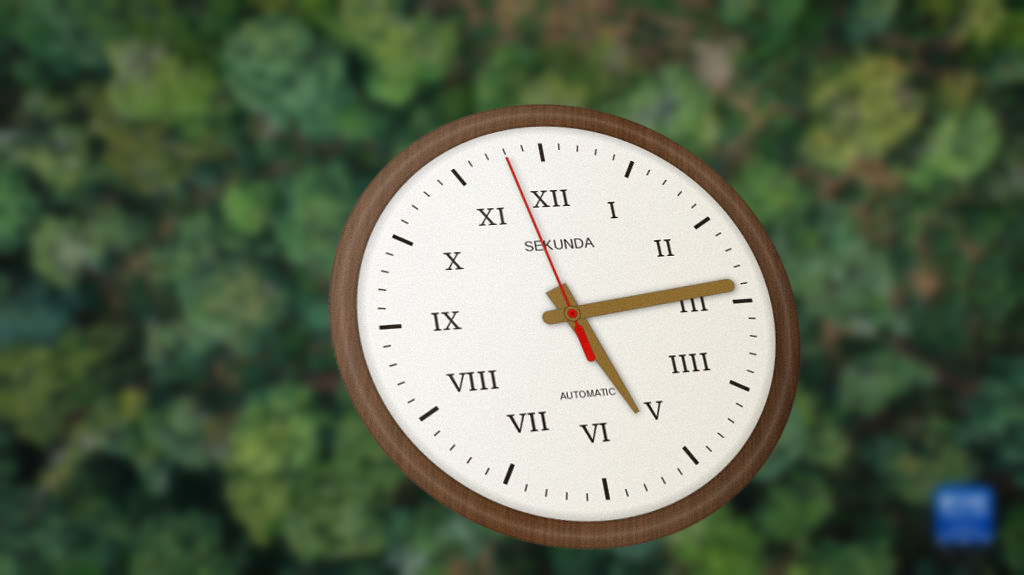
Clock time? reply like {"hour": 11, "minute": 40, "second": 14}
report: {"hour": 5, "minute": 13, "second": 58}
